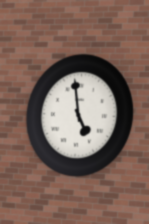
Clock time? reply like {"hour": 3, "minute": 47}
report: {"hour": 4, "minute": 58}
